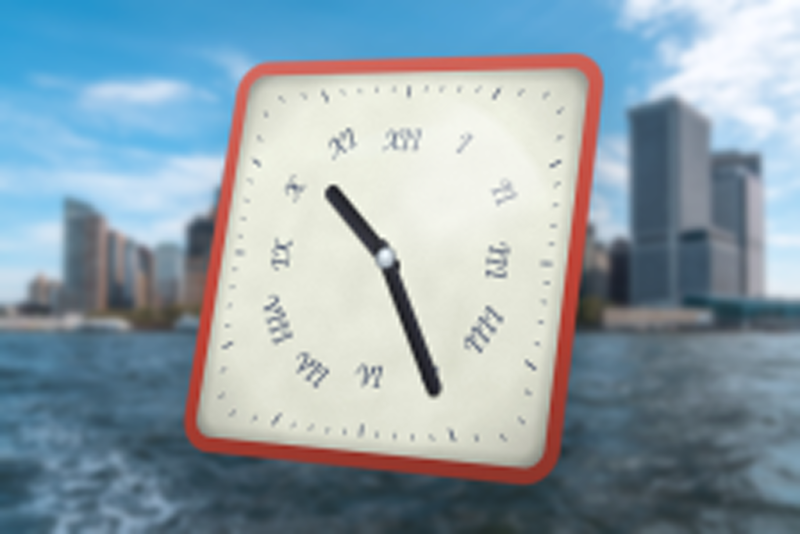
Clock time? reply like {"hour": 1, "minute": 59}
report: {"hour": 10, "minute": 25}
